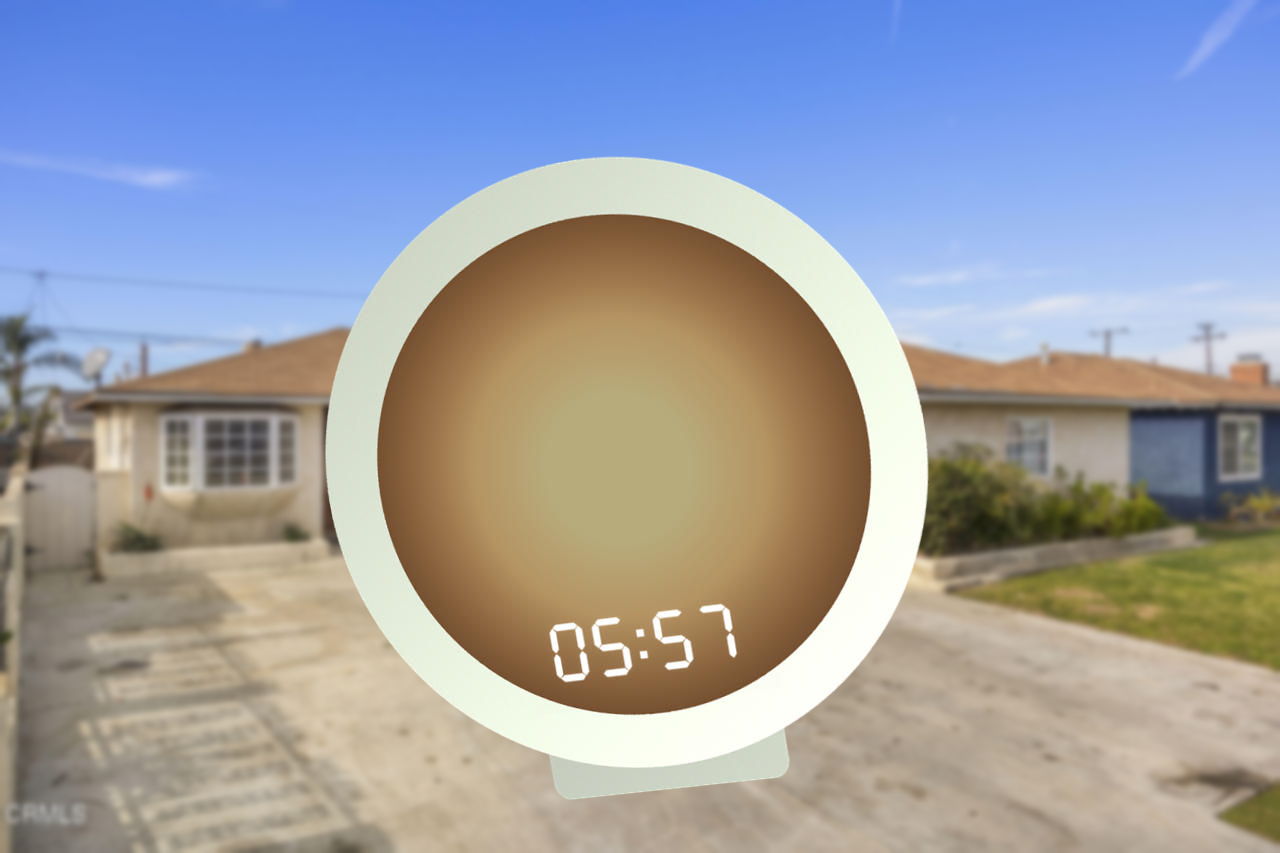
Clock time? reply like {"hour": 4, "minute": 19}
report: {"hour": 5, "minute": 57}
